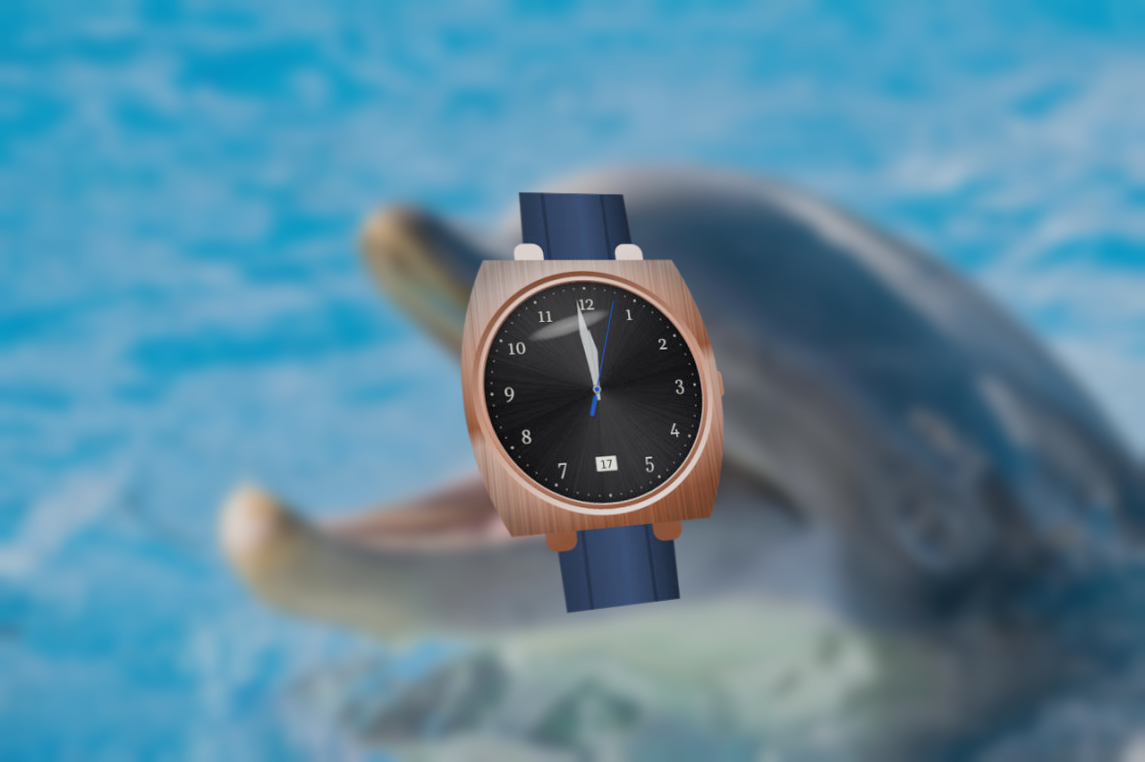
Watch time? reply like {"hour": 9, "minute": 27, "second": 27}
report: {"hour": 11, "minute": 59, "second": 3}
